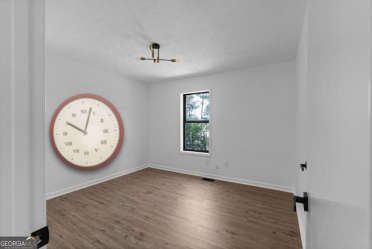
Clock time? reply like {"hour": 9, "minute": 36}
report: {"hour": 10, "minute": 3}
